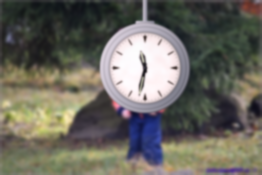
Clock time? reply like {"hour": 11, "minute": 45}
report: {"hour": 11, "minute": 32}
